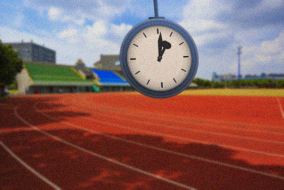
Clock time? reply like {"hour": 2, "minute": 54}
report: {"hour": 1, "minute": 1}
